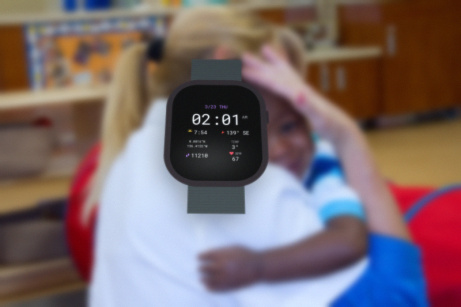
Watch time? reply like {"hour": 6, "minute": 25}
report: {"hour": 2, "minute": 1}
